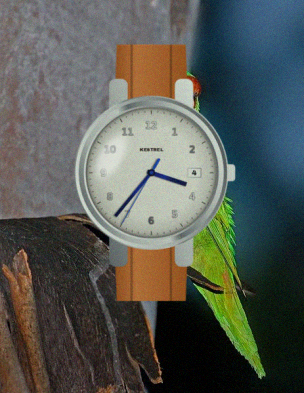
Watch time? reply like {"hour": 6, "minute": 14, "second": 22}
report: {"hour": 3, "minute": 36, "second": 35}
